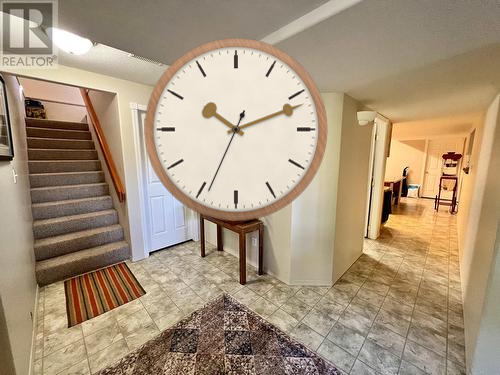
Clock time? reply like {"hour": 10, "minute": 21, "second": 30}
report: {"hour": 10, "minute": 11, "second": 34}
